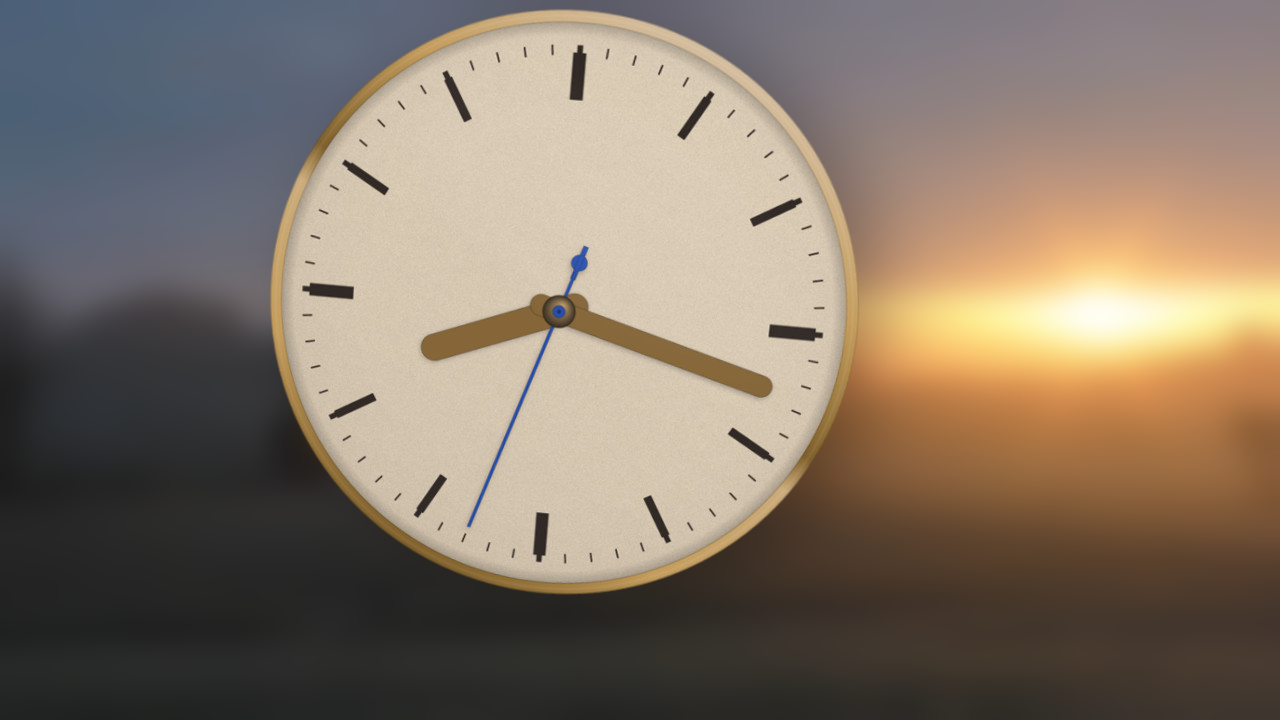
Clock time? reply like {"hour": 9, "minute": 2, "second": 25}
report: {"hour": 8, "minute": 17, "second": 33}
